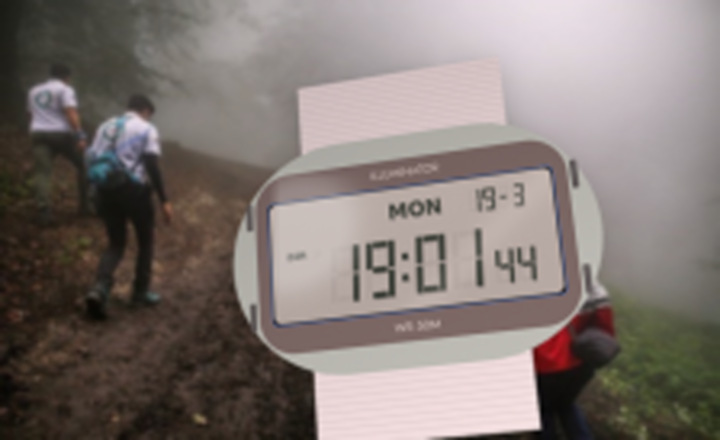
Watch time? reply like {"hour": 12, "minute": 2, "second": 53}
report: {"hour": 19, "minute": 1, "second": 44}
